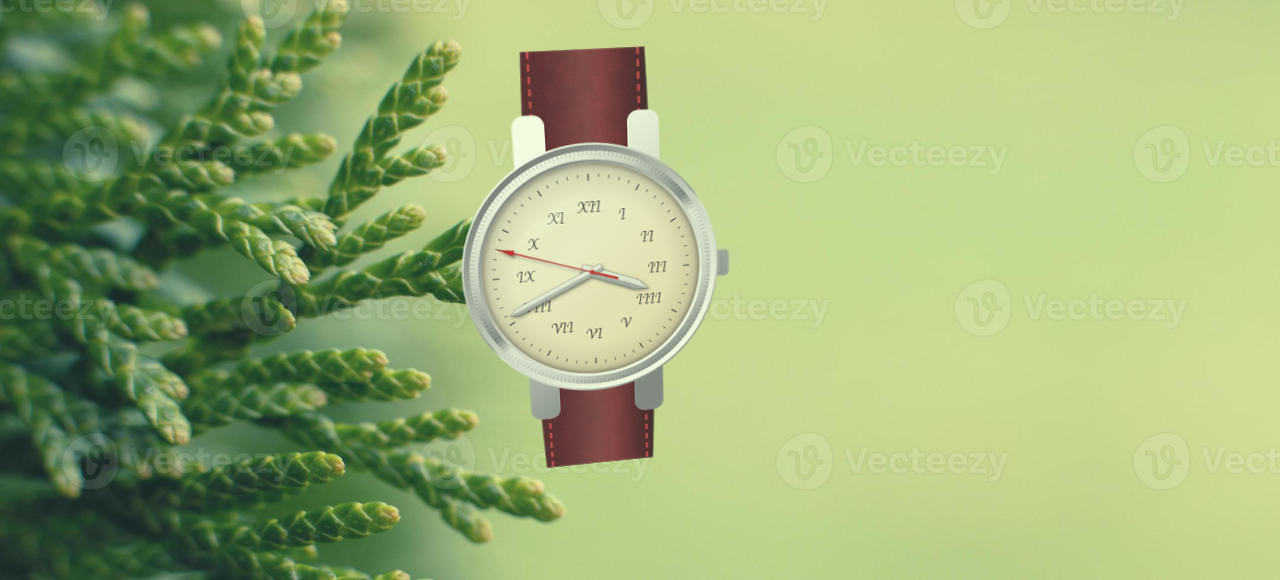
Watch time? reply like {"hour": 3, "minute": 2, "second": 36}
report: {"hour": 3, "minute": 40, "second": 48}
